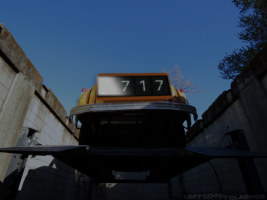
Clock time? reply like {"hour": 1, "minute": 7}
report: {"hour": 7, "minute": 17}
